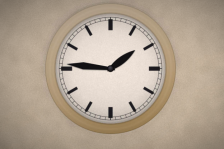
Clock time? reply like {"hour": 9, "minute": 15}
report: {"hour": 1, "minute": 46}
